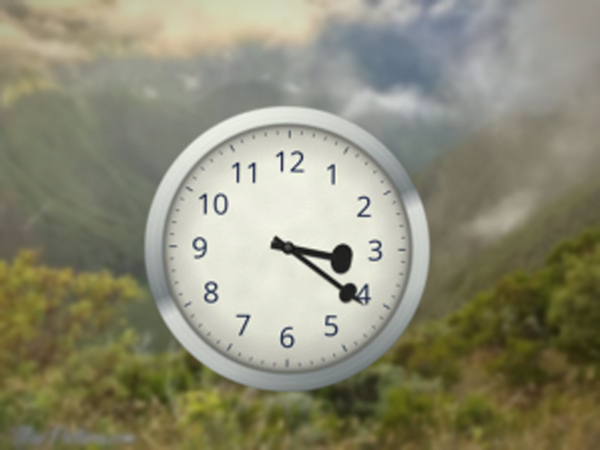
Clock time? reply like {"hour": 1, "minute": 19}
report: {"hour": 3, "minute": 21}
